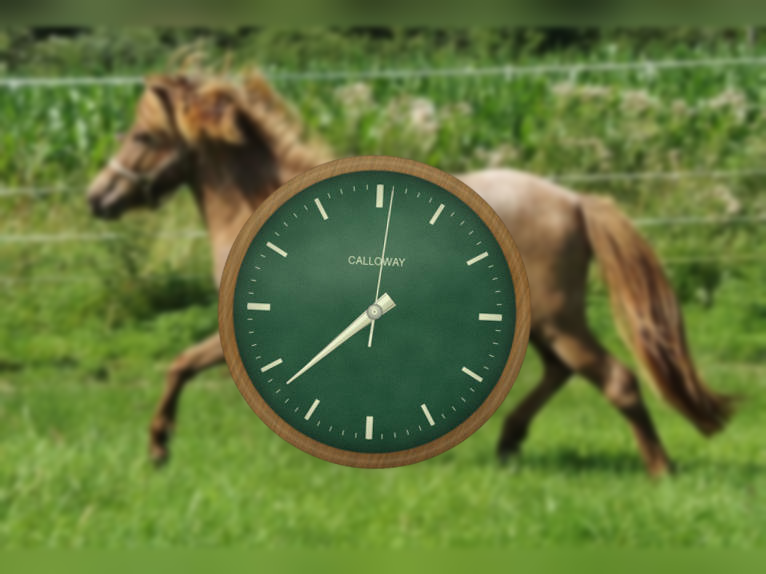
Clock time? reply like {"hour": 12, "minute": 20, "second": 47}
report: {"hour": 7, "minute": 38, "second": 1}
